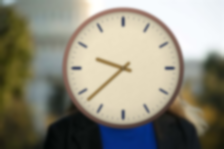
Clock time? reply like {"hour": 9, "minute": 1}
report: {"hour": 9, "minute": 38}
